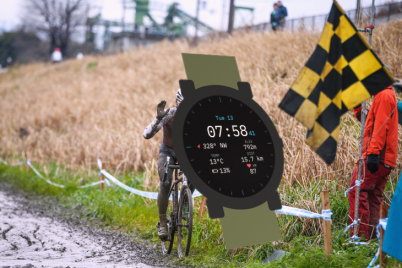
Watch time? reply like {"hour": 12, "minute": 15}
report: {"hour": 7, "minute": 58}
